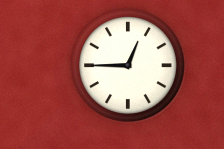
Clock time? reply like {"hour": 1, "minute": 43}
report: {"hour": 12, "minute": 45}
